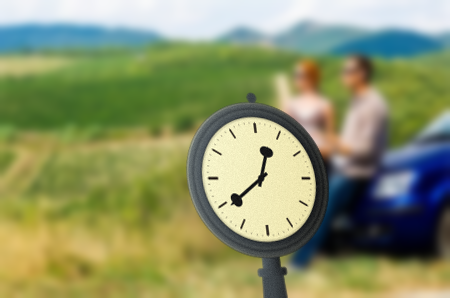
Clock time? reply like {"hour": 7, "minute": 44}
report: {"hour": 12, "minute": 39}
